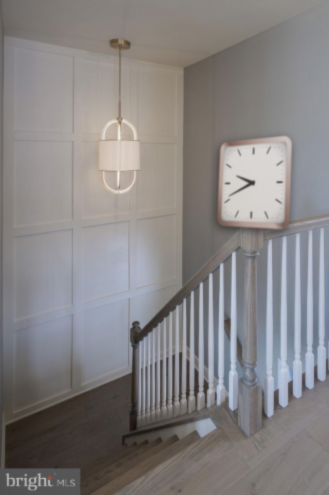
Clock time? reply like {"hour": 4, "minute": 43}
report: {"hour": 9, "minute": 41}
